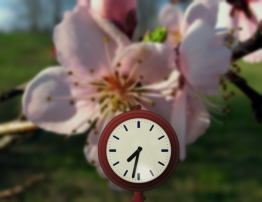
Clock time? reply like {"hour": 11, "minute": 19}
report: {"hour": 7, "minute": 32}
